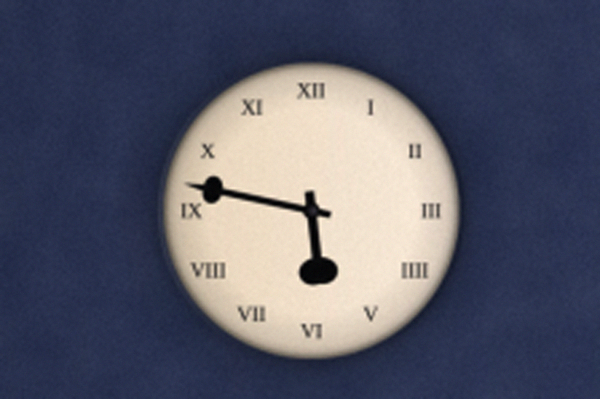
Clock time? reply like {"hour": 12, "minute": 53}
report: {"hour": 5, "minute": 47}
